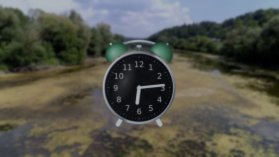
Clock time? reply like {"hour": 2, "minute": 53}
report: {"hour": 6, "minute": 14}
